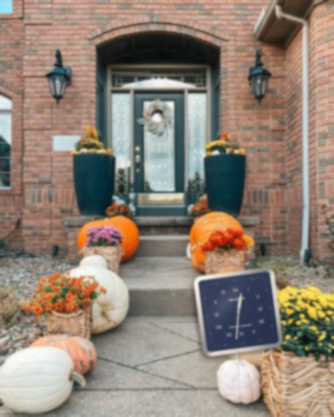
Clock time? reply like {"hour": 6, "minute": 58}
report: {"hour": 12, "minute": 32}
